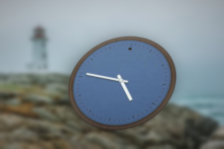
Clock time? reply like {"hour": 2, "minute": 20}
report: {"hour": 4, "minute": 46}
